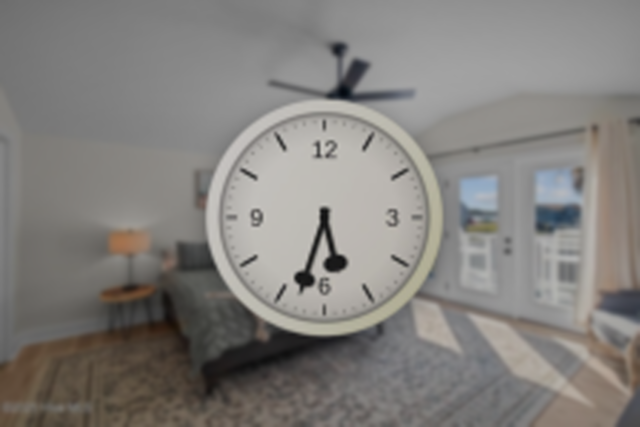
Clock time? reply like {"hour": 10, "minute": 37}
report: {"hour": 5, "minute": 33}
